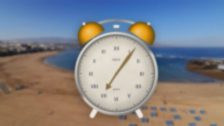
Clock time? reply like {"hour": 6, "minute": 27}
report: {"hour": 7, "minute": 6}
